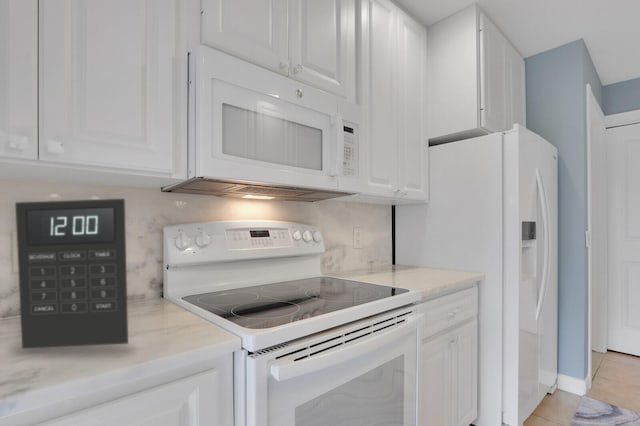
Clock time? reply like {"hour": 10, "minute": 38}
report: {"hour": 12, "minute": 0}
